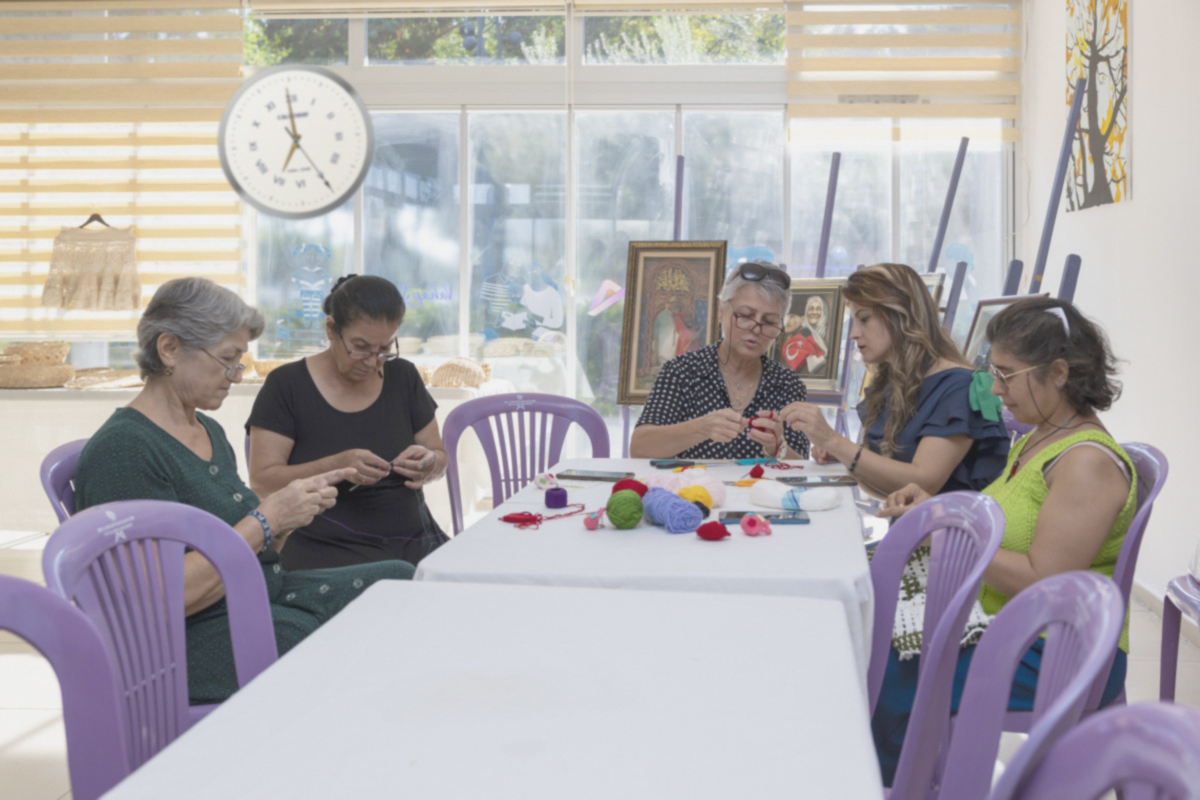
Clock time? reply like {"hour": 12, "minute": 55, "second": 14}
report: {"hour": 6, "minute": 59, "second": 25}
